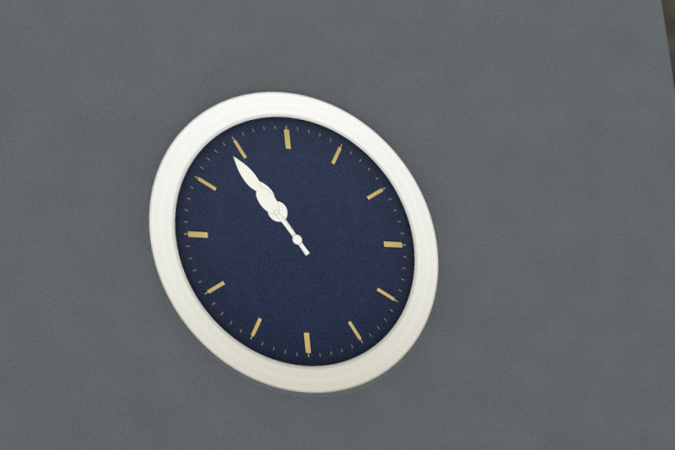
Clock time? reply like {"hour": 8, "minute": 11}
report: {"hour": 10, "minute": 54}
